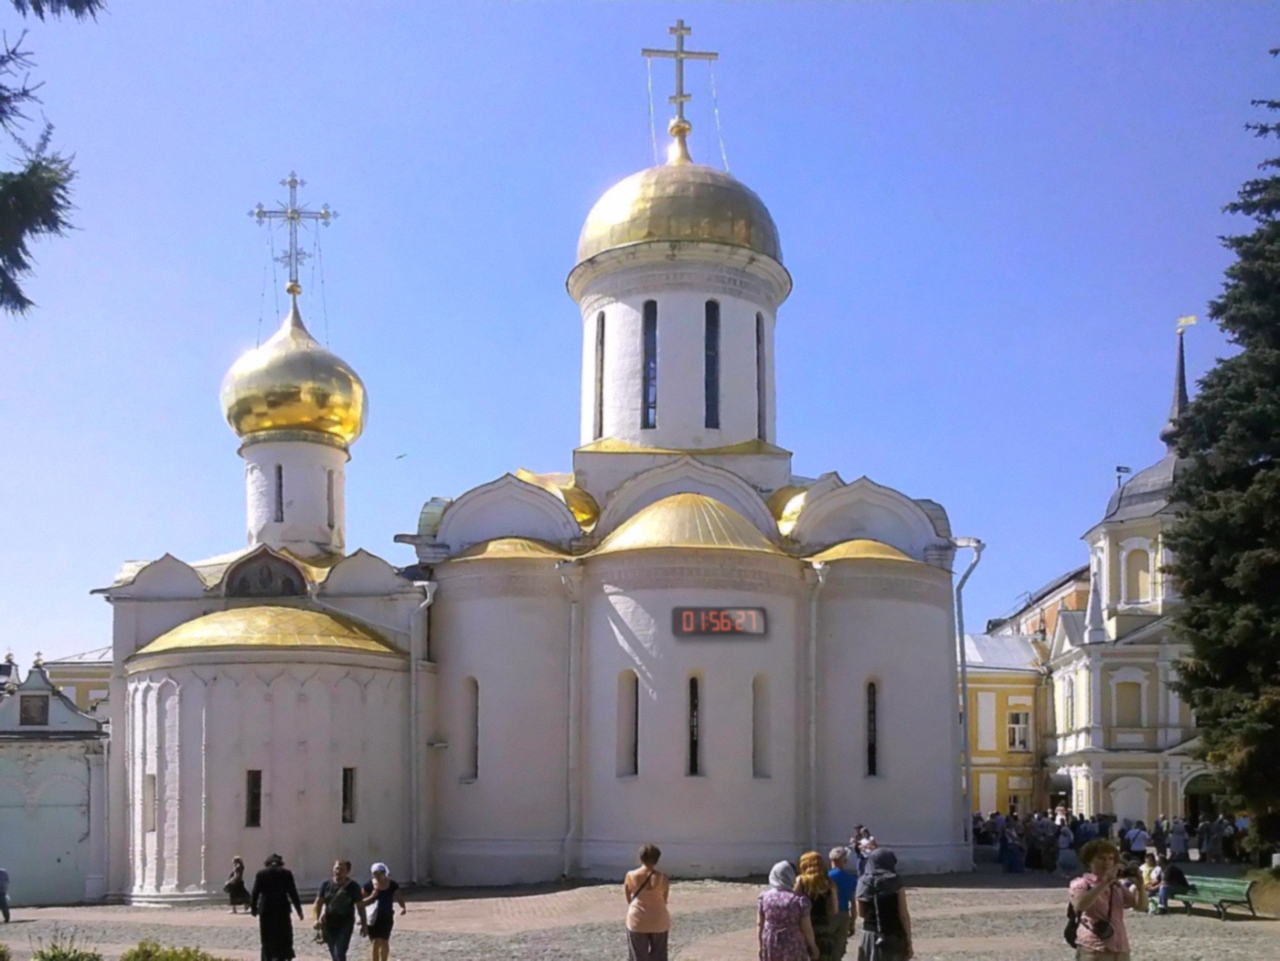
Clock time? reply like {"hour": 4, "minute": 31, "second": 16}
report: {"hour": 1, "minute": 56, "second": 27}
